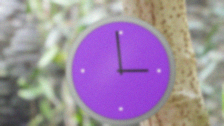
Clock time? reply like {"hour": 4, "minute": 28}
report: {"hour": 2, "minute": 59}
